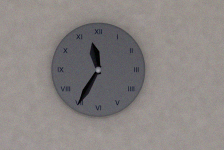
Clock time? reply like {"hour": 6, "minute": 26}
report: {"hour": 11, "minute": 35}
